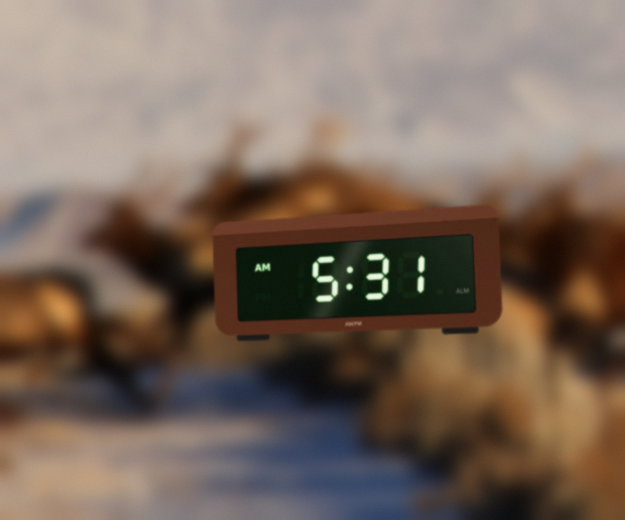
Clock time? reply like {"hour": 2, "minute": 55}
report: {"hour": 5, "minute": 31}
